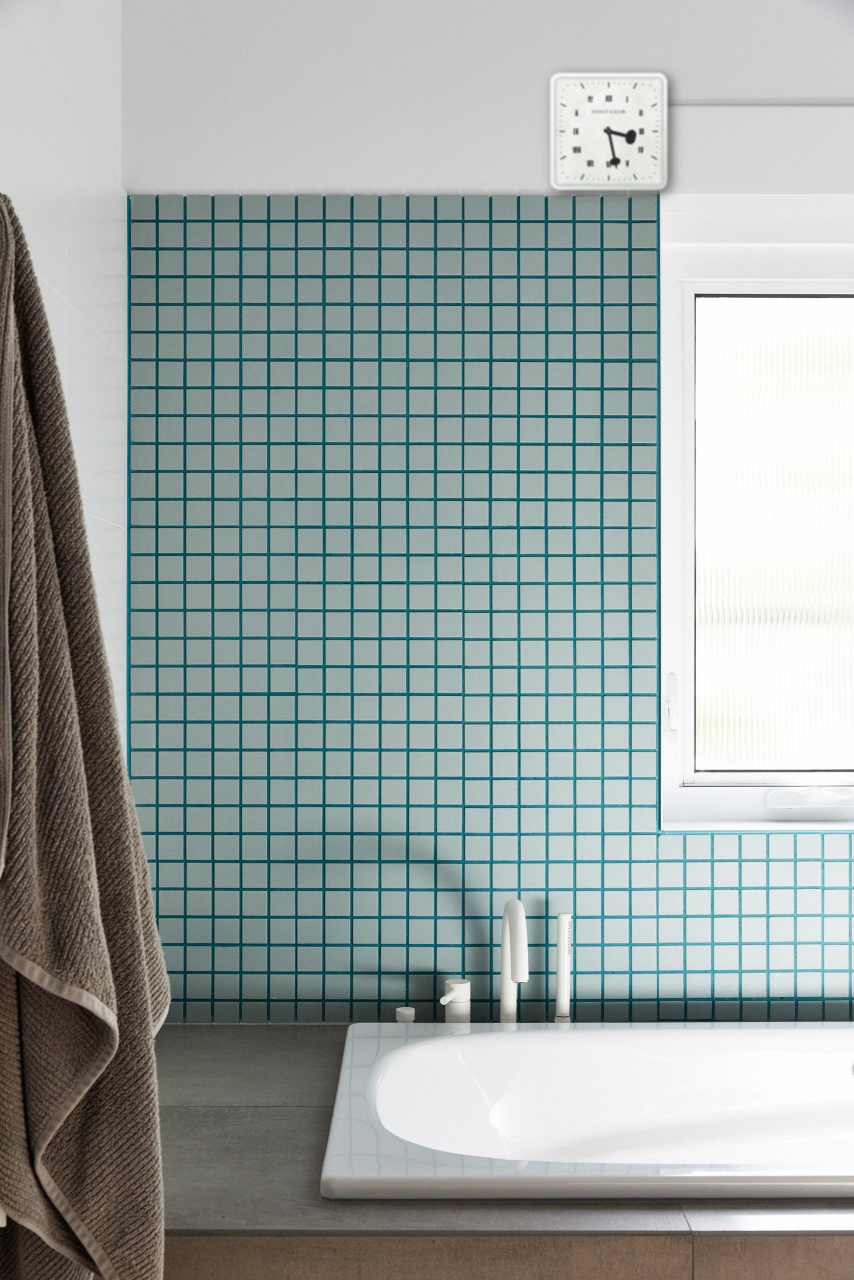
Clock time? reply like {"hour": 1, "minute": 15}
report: {"hour": 3, "minute": 28}
